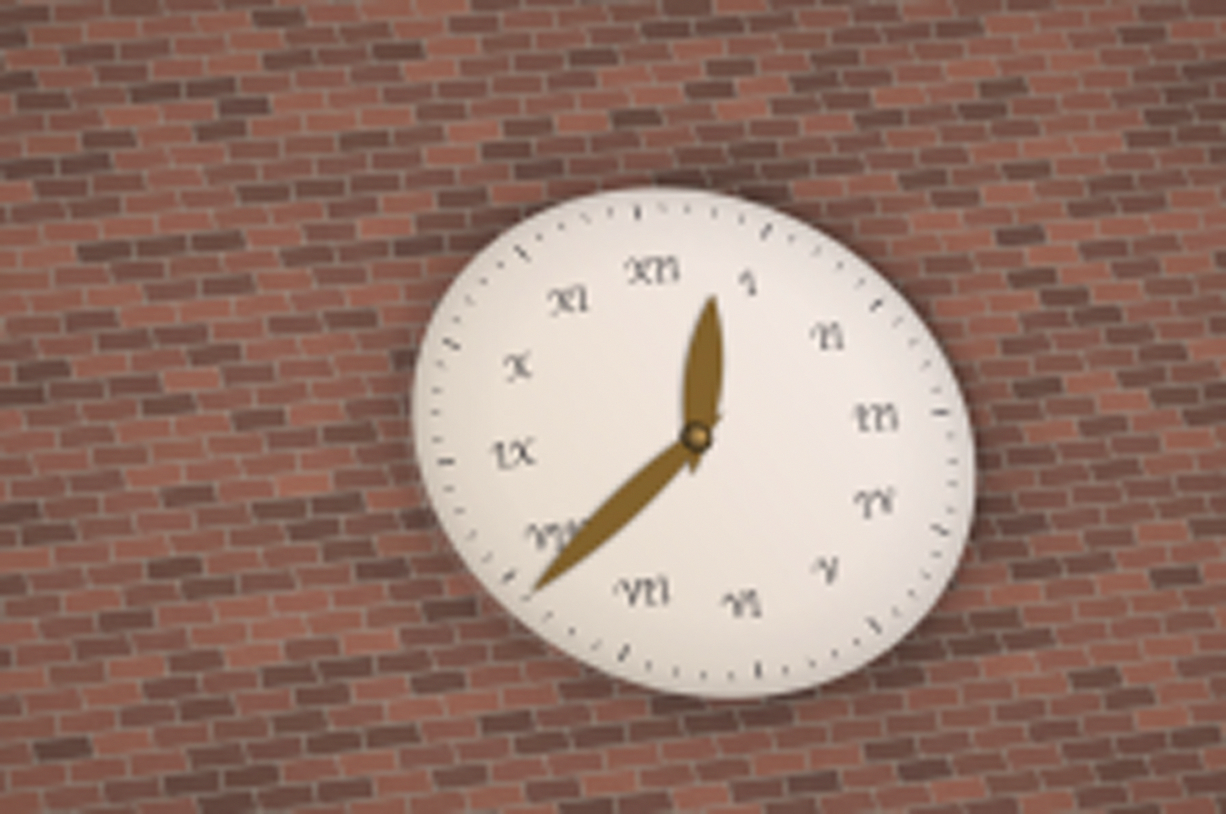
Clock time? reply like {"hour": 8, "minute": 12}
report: {"hour": 12, "minute": 39}
